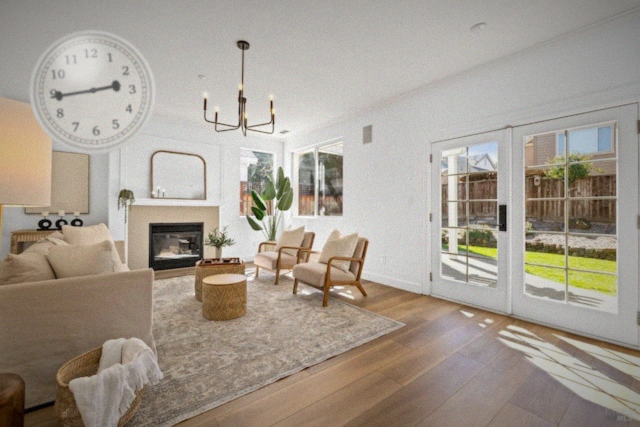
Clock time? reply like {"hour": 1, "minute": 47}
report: {"hour": 2, "minute": 44}
